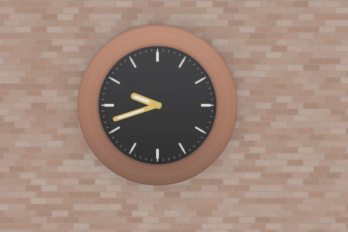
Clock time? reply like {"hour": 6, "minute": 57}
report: {"hour": 9, "minute": 42}
